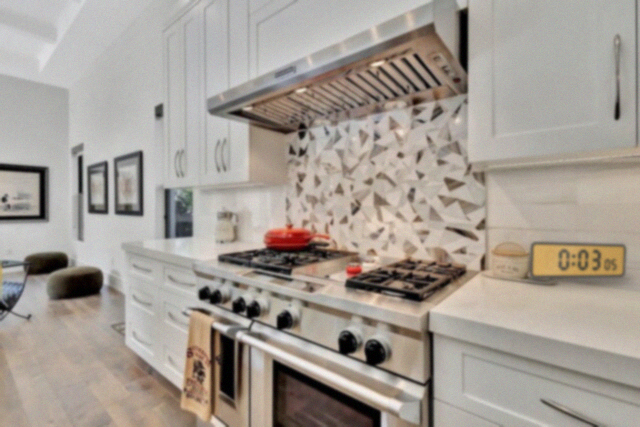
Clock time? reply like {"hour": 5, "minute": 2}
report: {"hour": 0, "minute": 3}
